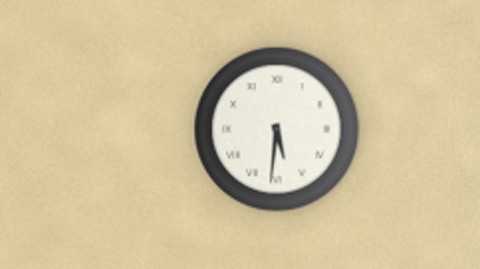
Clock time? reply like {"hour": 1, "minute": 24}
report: {"hour": 5, "minute": 31}
